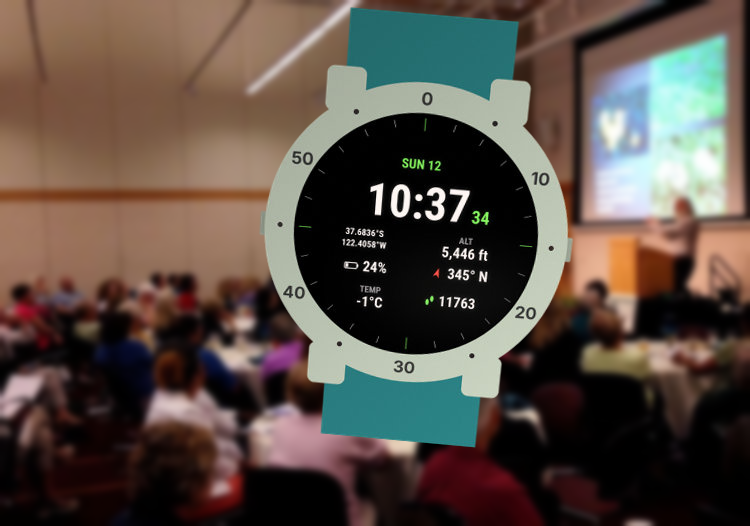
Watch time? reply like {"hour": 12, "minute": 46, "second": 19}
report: {"hour": 10, "minute": 37, "second": 34}
